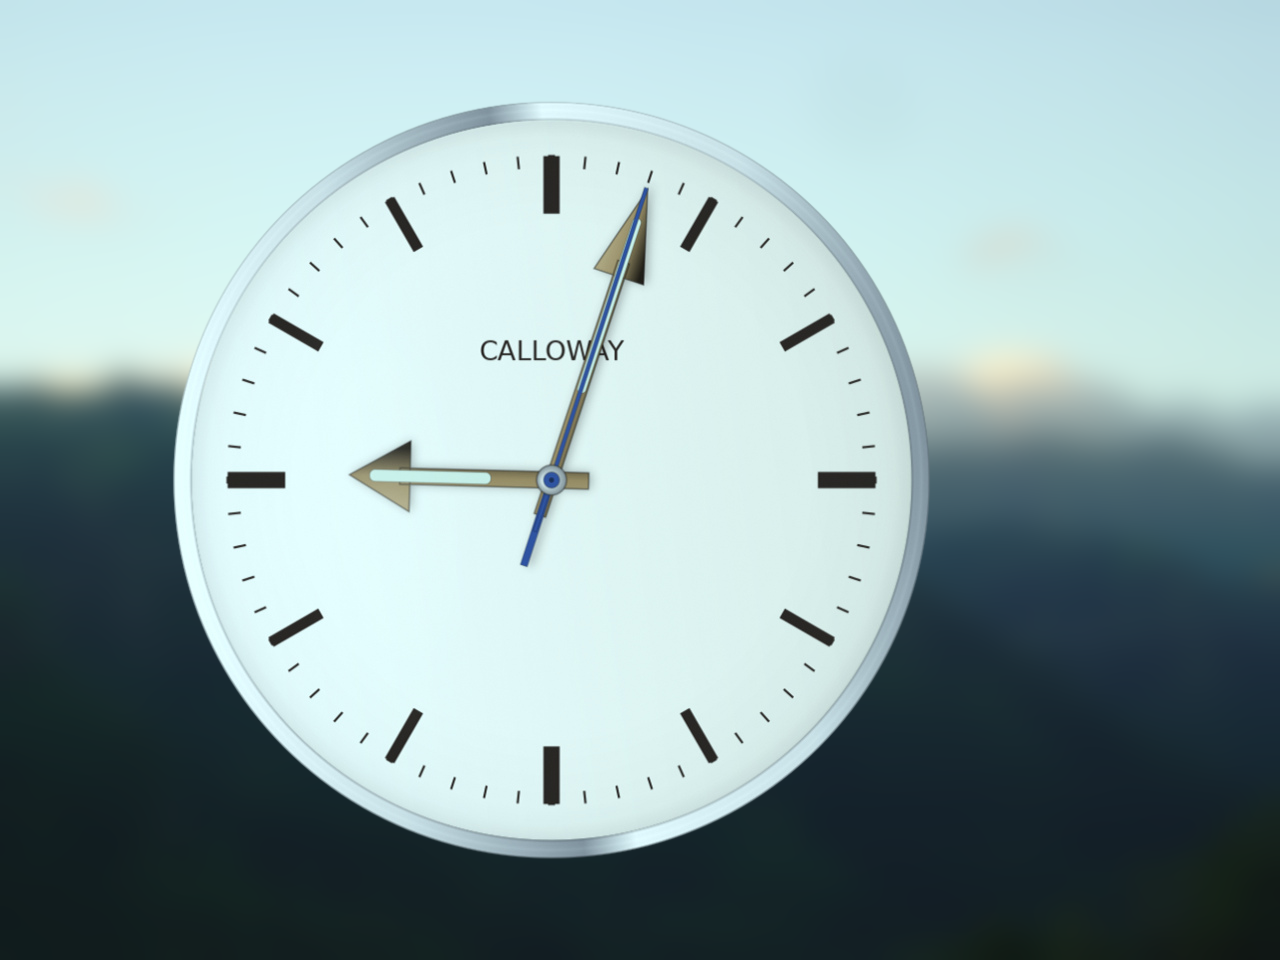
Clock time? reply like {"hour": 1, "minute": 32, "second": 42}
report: {"hour": 9, "minute": 3, "second": 3}
